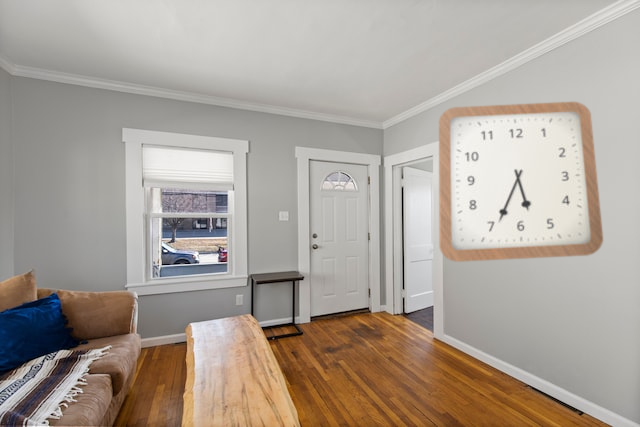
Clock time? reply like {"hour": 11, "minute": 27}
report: {"hour": 5, "minute": 34}
